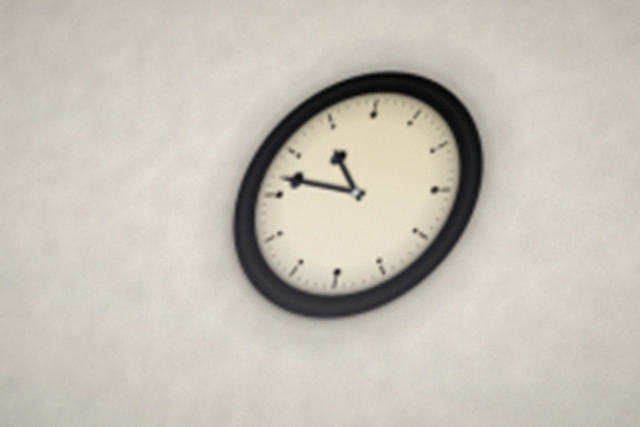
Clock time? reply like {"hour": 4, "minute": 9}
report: {"hour": 10, "minute": 47}
